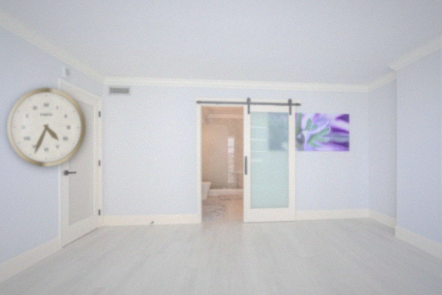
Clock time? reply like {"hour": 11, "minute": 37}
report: {"hour": 4, "minute": 34}
